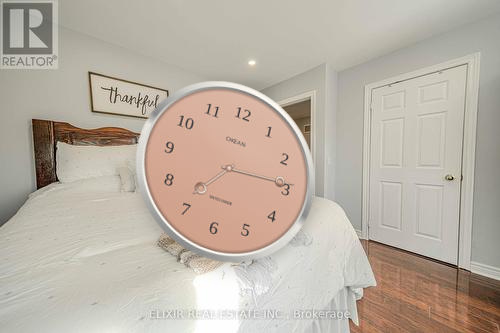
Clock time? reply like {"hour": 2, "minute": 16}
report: {"hour": 7, "minute": 14}
